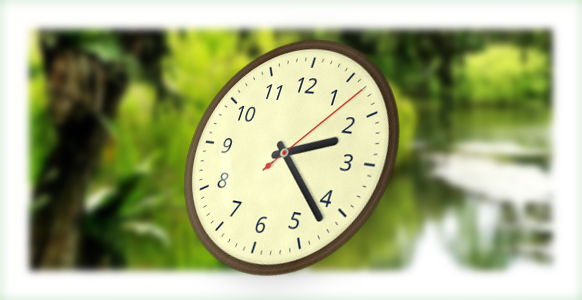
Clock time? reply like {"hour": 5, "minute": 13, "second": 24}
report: {"hour": 2, "minute": 22, "second": 7}
